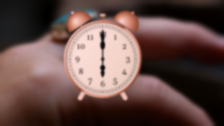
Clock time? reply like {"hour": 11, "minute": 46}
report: {"hour": 6, "minute": 0}
